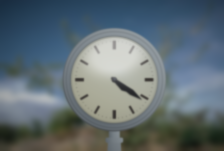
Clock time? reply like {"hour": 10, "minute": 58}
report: {"hour": 4, "minute": 21}
